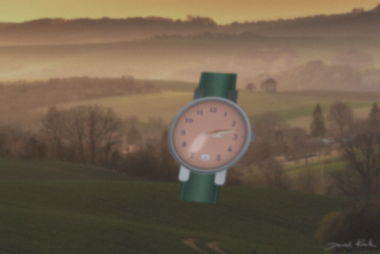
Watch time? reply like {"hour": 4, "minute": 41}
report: {"hour": 3, "minute": 13}
